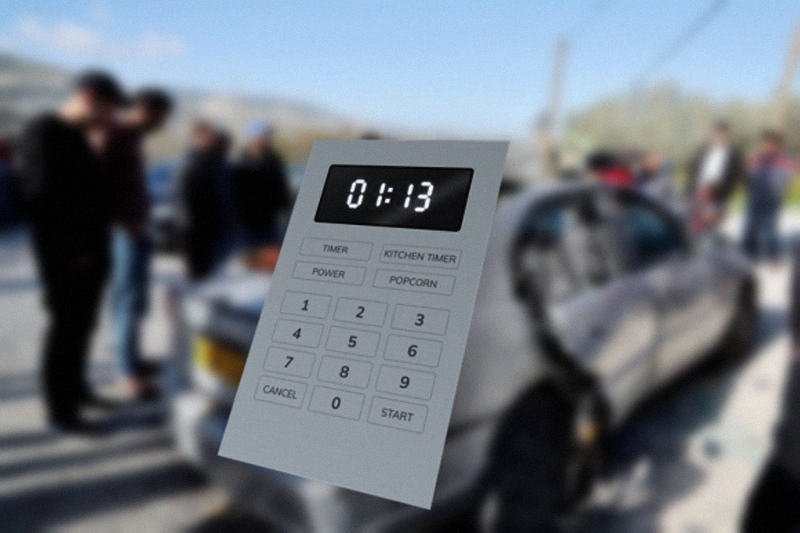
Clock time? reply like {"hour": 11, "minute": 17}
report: {"hour": 1, "minute": 13}
